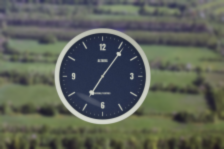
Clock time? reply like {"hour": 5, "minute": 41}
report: {"hour": 7, "minute": 6}
